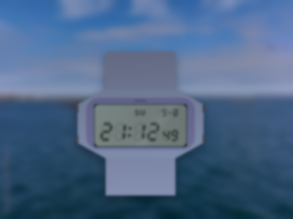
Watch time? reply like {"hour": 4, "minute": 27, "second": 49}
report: {"hour": 21, "minute": 12, "second": 49}
